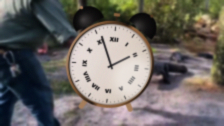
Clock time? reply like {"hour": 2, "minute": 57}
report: {"hour": 1, "minute": 56}
